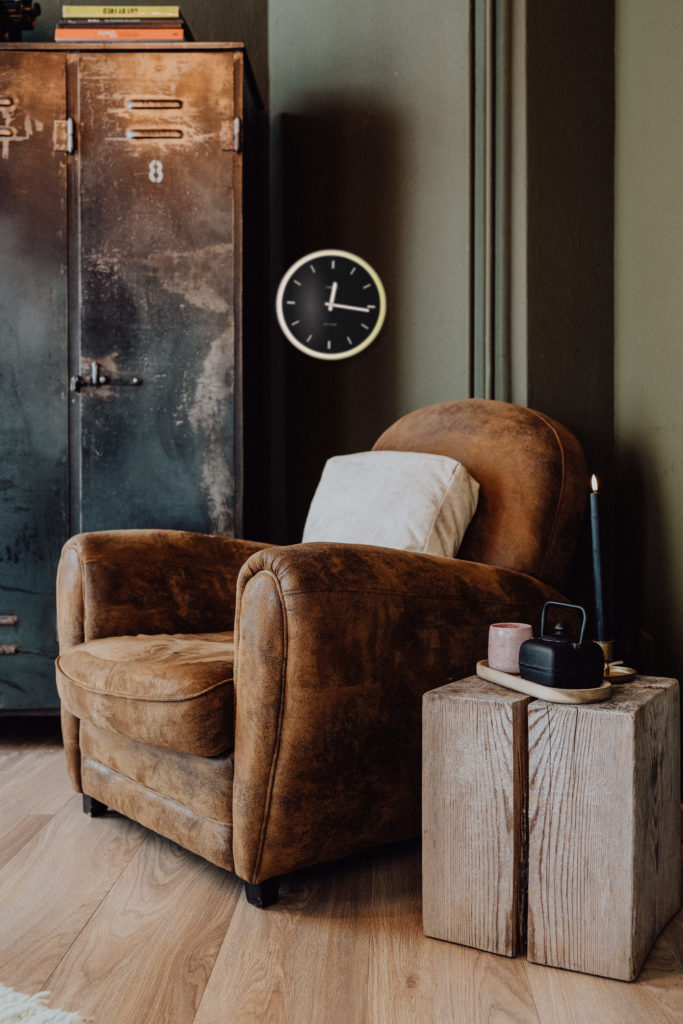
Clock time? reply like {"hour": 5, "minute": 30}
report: {"hour": 12, "minute": 16}
